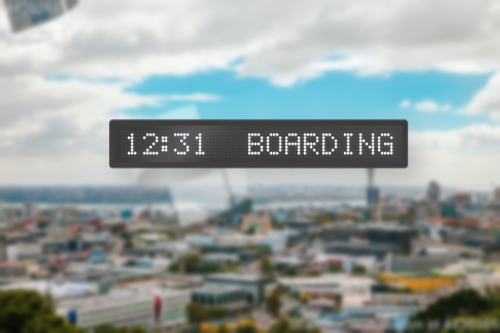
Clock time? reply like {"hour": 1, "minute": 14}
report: {"hour": 12, "minute": 31}
